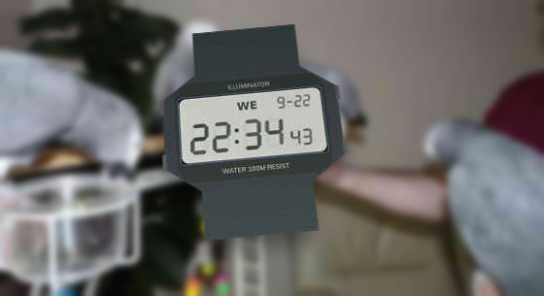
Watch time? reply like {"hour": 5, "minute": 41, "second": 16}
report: {"hour": 22, "minute": 34, "second": 43}
